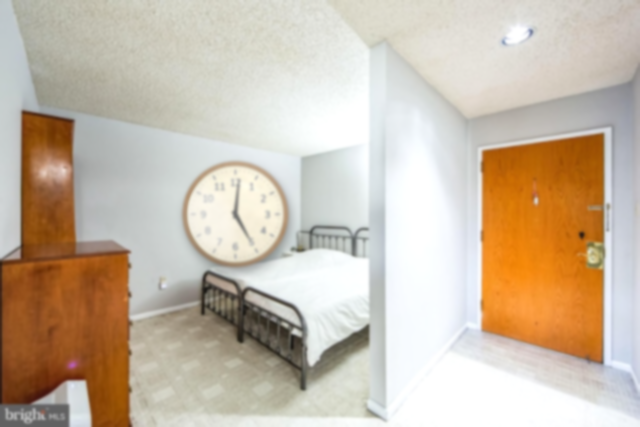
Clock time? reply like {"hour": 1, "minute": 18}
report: {"hour": 5, "minute": 1}
